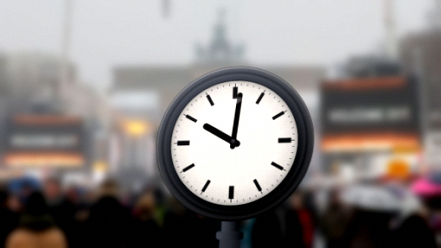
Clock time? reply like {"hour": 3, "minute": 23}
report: {"hour": 10, "minute": 1}
